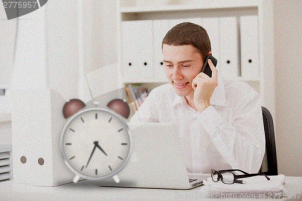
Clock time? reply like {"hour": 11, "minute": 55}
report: {"hour": 4, "minute": 34}
